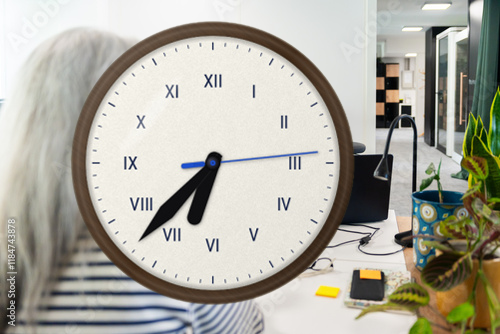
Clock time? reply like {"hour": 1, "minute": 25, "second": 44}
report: {"hour": 6, "minute": 37, "second": 14}
